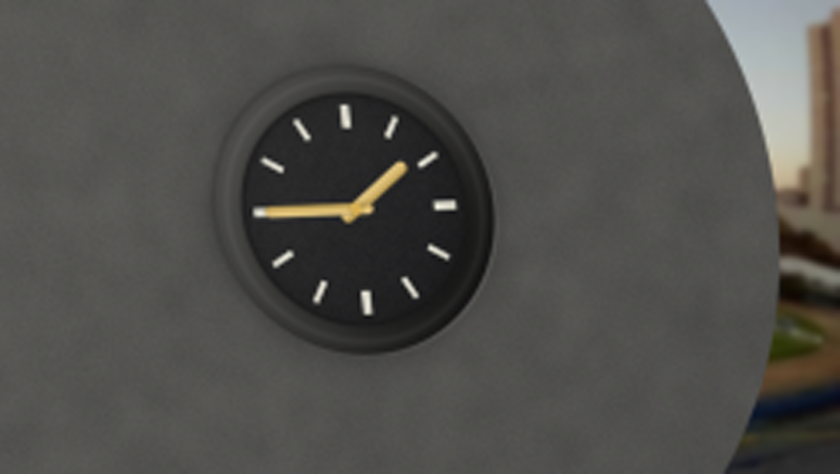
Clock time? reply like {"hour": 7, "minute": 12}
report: {"hour": 1, "minute": 45}
